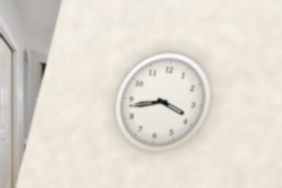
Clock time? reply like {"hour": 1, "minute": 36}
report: {"hour": 3, "minute": 43}
